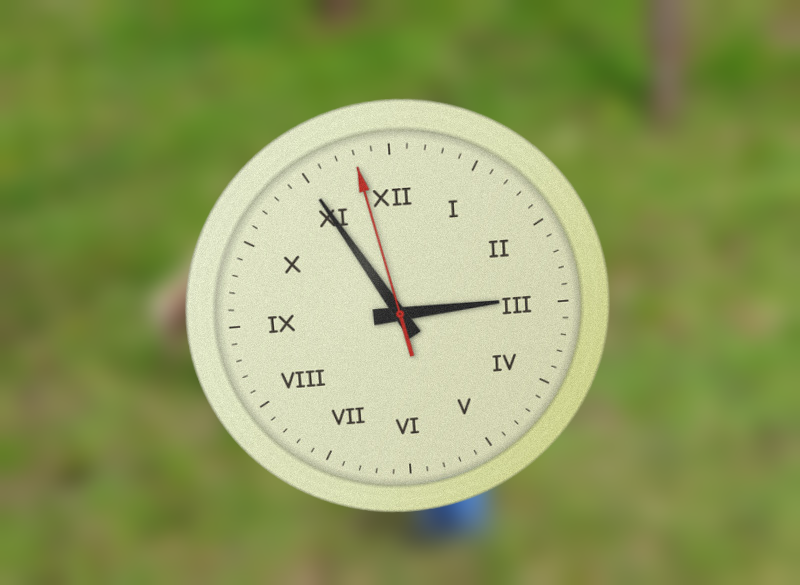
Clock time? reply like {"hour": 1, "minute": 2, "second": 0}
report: {"hour": 2, "minute": 54, "second": 58}
